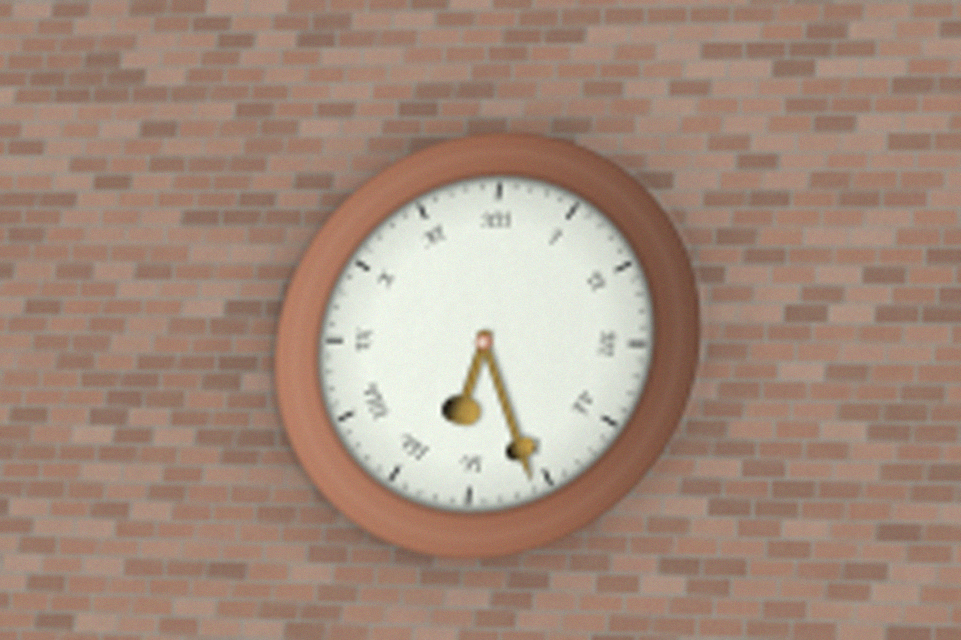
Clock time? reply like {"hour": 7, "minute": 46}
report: {"hour": 6, "minute": 26}
